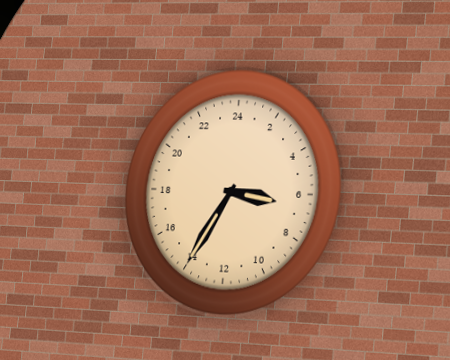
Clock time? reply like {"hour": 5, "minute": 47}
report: {"hour": 6, "minute": 35}
